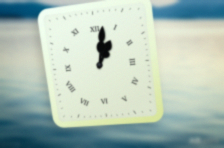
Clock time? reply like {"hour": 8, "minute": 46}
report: {"hour": 1, "minute": 2}
